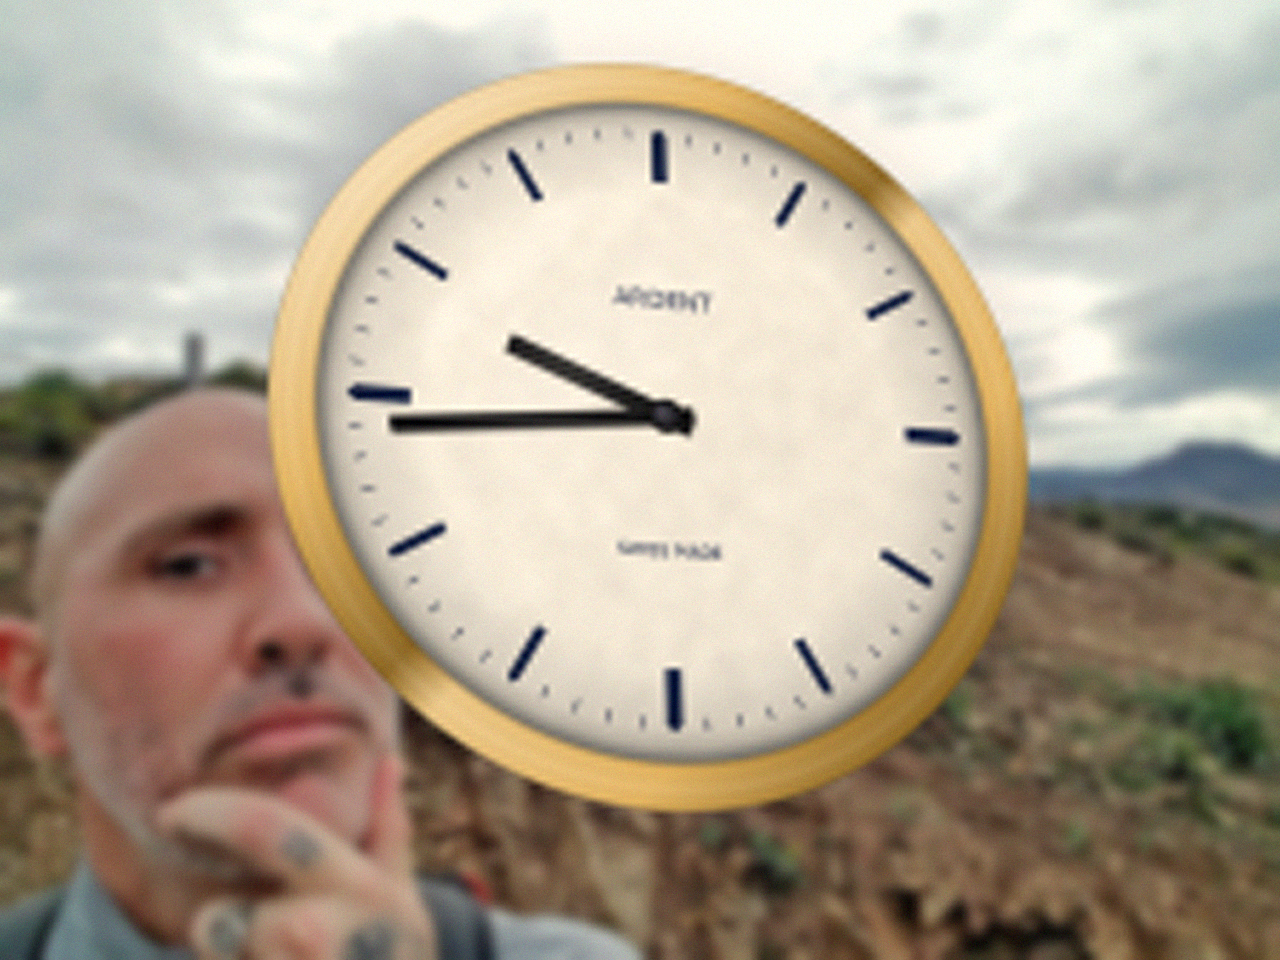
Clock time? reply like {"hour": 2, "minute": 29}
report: {"hour": 9, "minute": 44}
